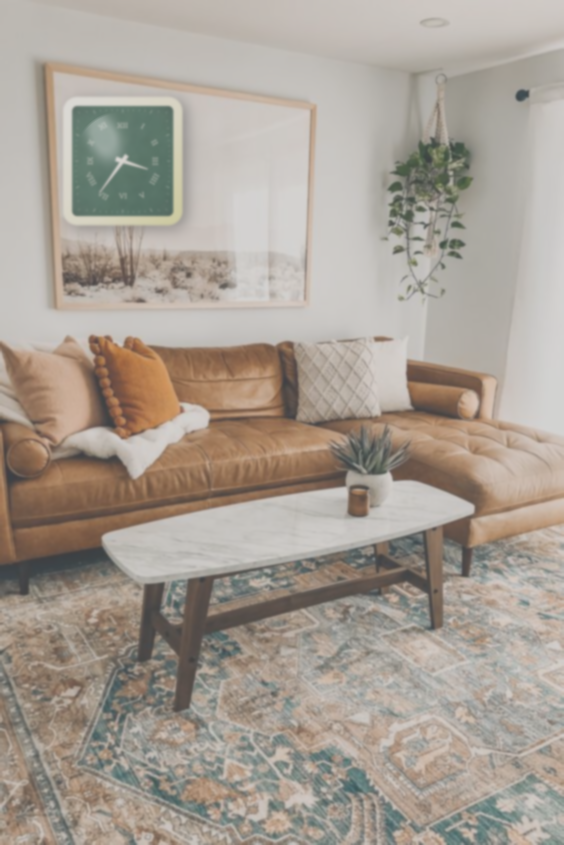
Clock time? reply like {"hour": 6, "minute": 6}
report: {"hour": 3, "minute": 36}
